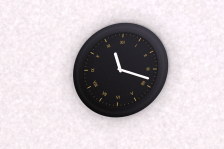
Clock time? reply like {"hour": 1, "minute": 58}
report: {"hour": 11, "minute": 18}
